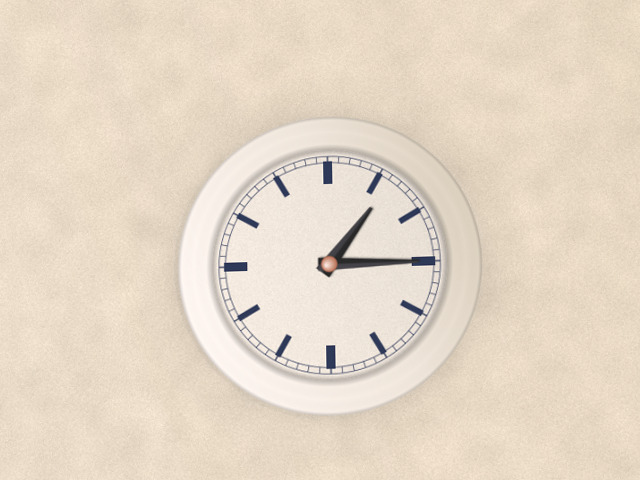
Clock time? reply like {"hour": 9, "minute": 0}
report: {"hour": 1, "minute": 15}
